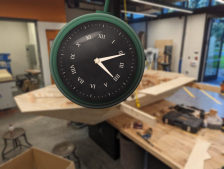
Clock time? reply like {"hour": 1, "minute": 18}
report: {"hour": 4, "minute": 11}
